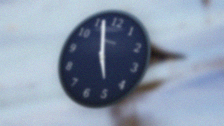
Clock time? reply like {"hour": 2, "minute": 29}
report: {"hour": 4, "minute": 56}
